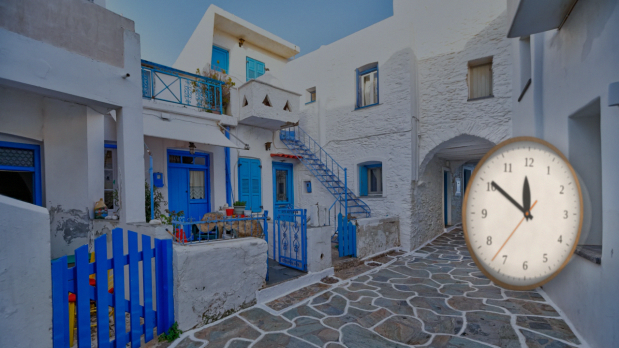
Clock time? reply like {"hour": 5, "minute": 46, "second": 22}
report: {"hour": 11, "minute": 50, "second": 37}
